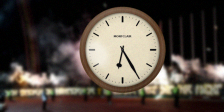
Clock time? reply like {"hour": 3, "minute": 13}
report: {"hour": 6, "minute": 25}
